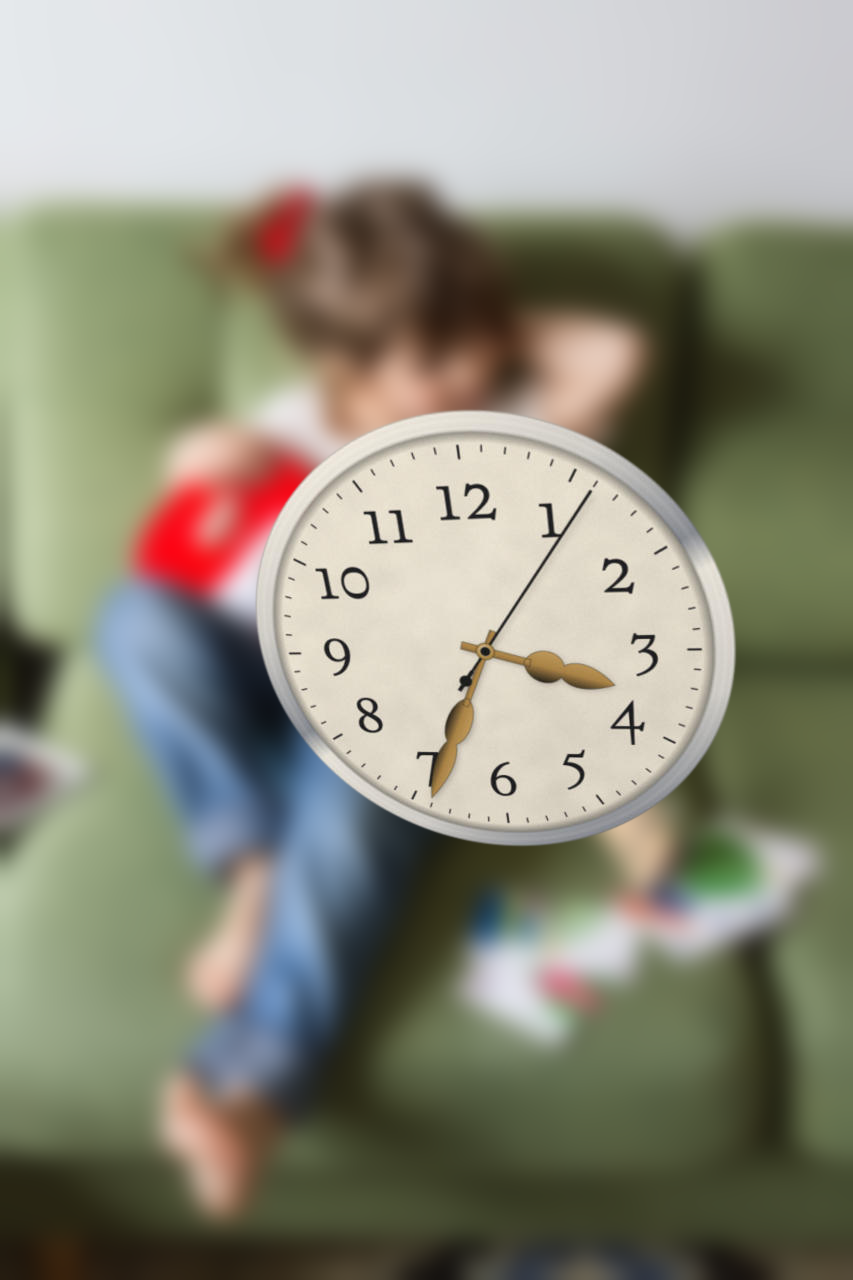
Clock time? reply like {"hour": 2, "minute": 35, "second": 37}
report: {"hour": 3, "minute": 34, "second": 6}
